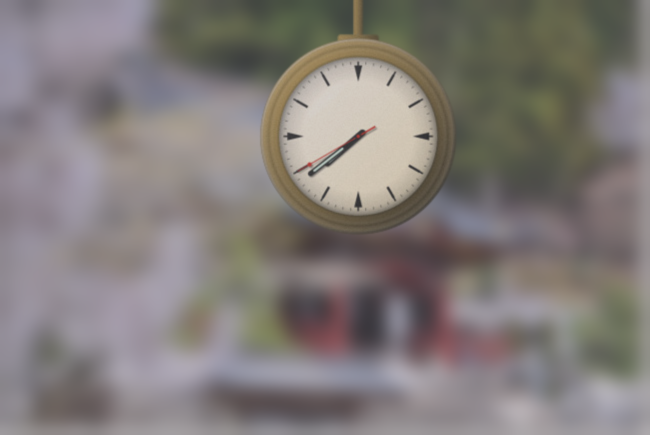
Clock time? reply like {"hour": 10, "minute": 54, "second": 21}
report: {"hour": 7, "minute": 38, "second": 40}
